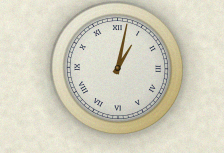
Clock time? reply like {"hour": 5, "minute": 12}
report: {"hour": 1, "minute": 2}
